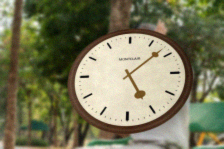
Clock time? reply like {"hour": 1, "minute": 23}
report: {"hour": 5, "minute": 8}
